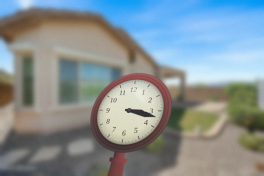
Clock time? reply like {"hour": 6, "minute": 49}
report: {"hour": 3, "minute": 17}
